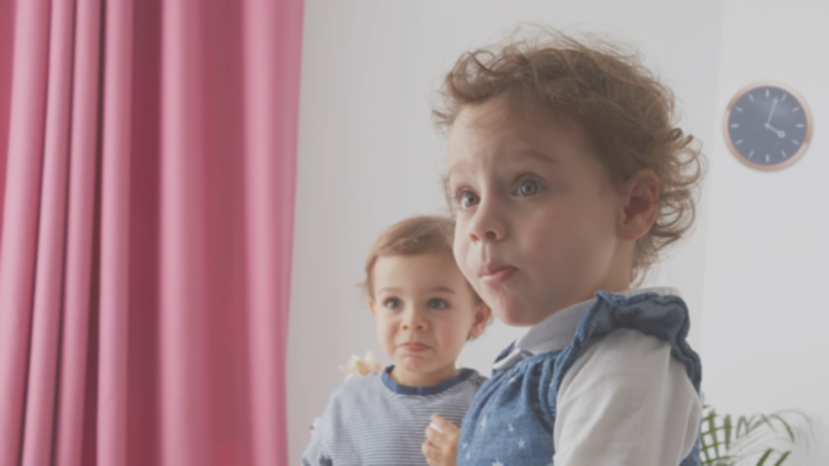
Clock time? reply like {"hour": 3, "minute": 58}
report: {"hour": 4, "minute": 3}
